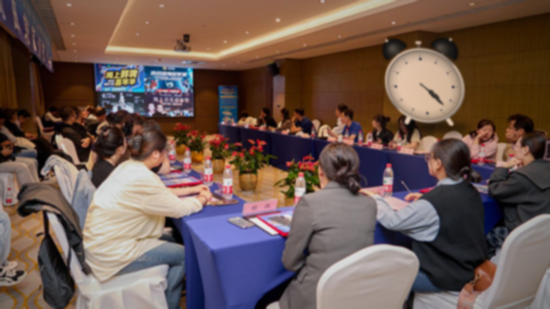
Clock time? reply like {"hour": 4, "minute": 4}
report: {"hour": 4, "minute": 23}
